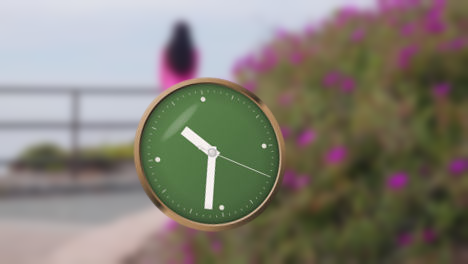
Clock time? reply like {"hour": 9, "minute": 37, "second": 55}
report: {"hour": 10, "minute": 32, "second": 20}
